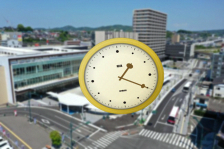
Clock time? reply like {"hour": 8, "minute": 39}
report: {"hour": 1, "minute": 20}
